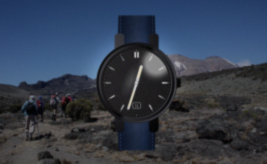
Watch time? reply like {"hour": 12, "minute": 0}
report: {"hour": 12, "minute": 33}
